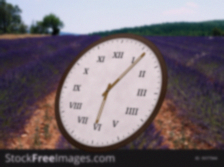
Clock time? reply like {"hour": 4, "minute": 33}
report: {"hour": 6, "minute": 6}
